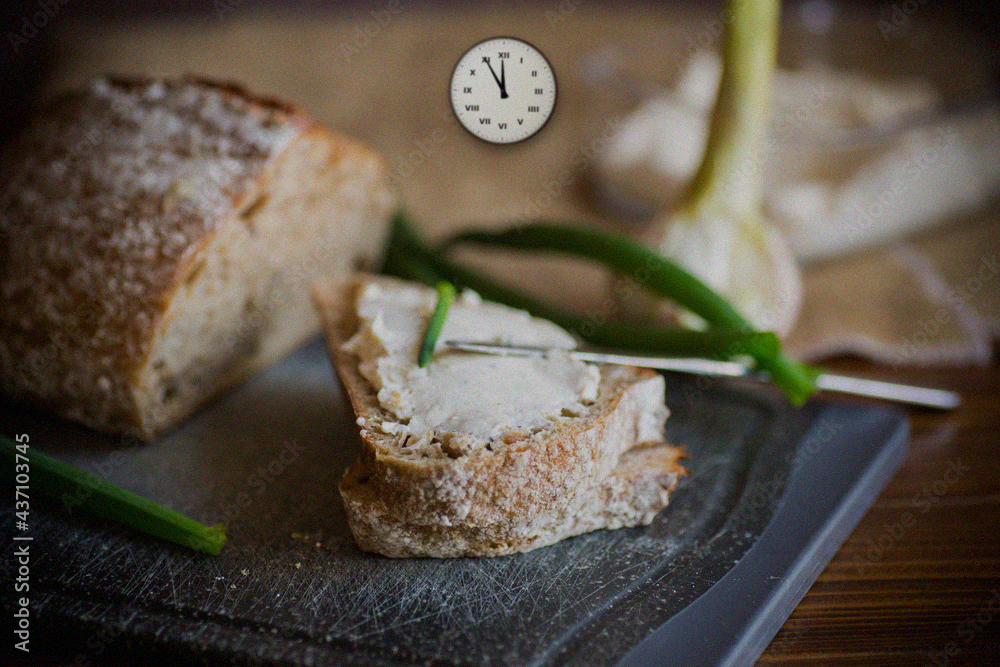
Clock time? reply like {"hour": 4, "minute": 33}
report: {"hour": 11, "minute": 55}
